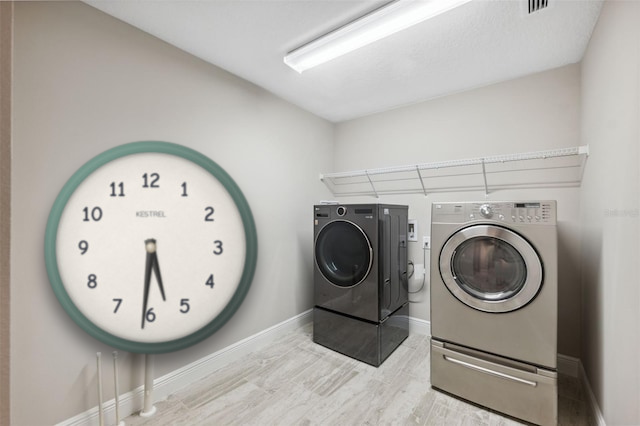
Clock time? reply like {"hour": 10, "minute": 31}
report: {"hour": 5, "minute": 31}
